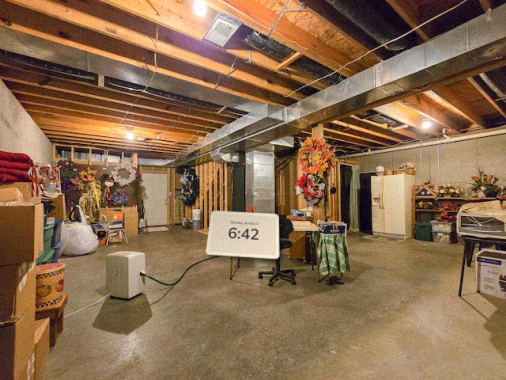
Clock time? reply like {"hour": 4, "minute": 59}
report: {"hour": 6, "minute": 42}
